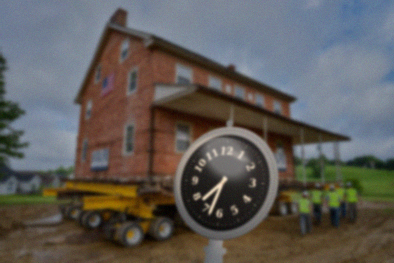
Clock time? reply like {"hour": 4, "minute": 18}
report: {"hour": 7, "minute": 33}
